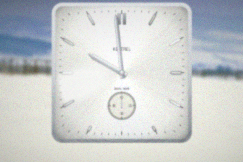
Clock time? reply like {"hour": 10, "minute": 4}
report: {"hour": 9, "minute": 59}
